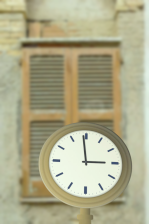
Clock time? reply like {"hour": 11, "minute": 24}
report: {"hour": 2, "minute": 59}
